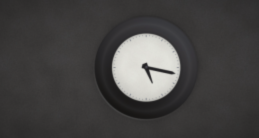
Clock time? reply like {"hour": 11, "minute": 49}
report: {"hour": 5, "minute": 17}
